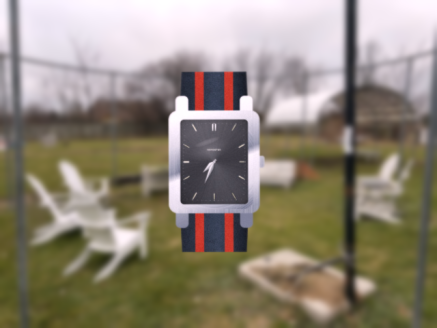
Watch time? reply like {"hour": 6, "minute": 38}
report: {"hour": 7, "minute": 34}
